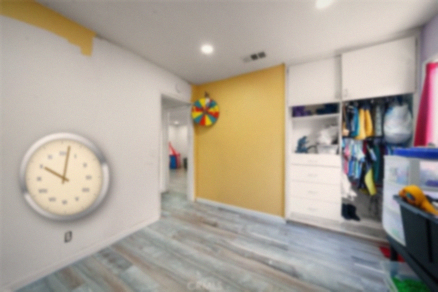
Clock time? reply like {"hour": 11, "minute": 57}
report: {"hour": 10, "minute": 2}
